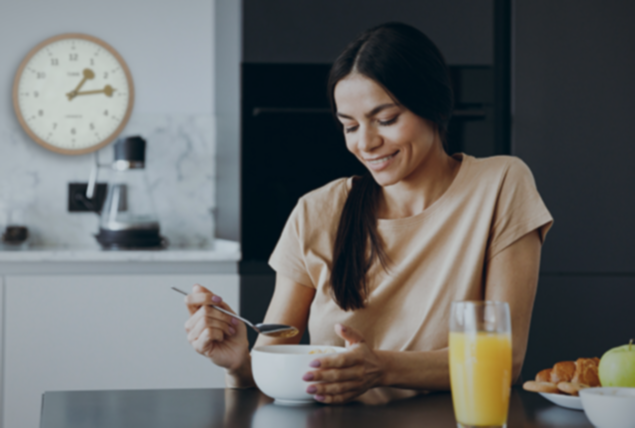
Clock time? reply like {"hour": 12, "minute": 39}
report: {"hour": 1, "minute": 14}
